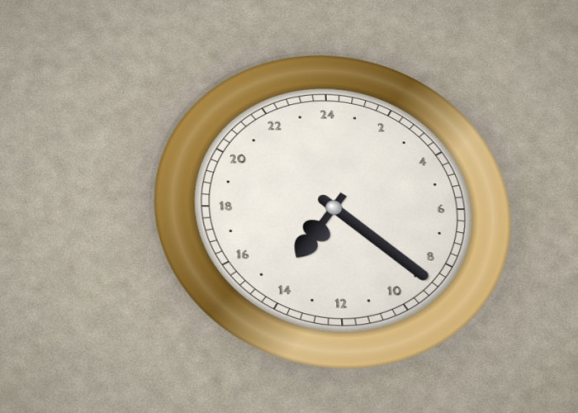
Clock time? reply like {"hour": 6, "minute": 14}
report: {"hour": 14, "minute": 22}
